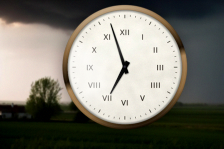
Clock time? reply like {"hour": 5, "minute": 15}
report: {"hour": 6, "minute": 57}
